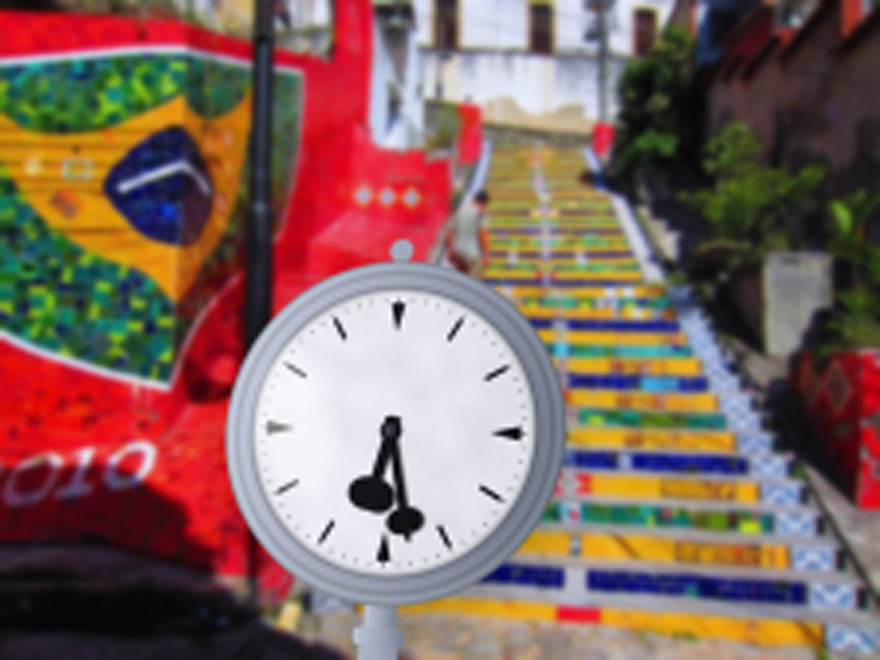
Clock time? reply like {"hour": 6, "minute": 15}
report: {"hour": 6, "minute": 28}
